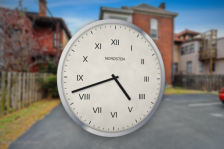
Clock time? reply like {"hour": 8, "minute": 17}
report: {"hour": 4, "minute": 42}
